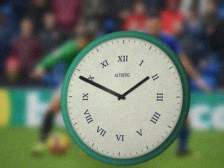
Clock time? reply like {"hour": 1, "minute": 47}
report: {"hour": 1, "minute": 49}
